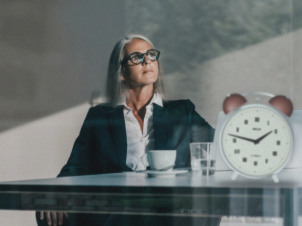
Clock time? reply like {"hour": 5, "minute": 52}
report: {"hour": 1, "minute": 47}
